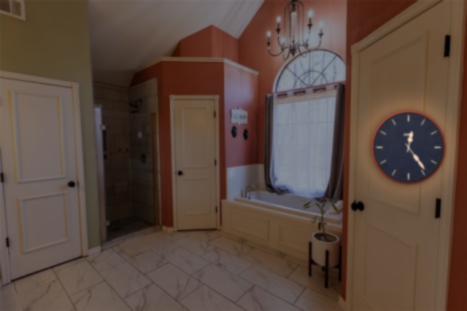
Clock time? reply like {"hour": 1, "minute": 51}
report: {"hour": 12, "minute": 24}
